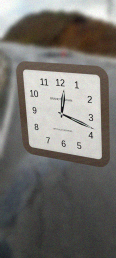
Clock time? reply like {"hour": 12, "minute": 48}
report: {"hour": 12, "minute": 18}
